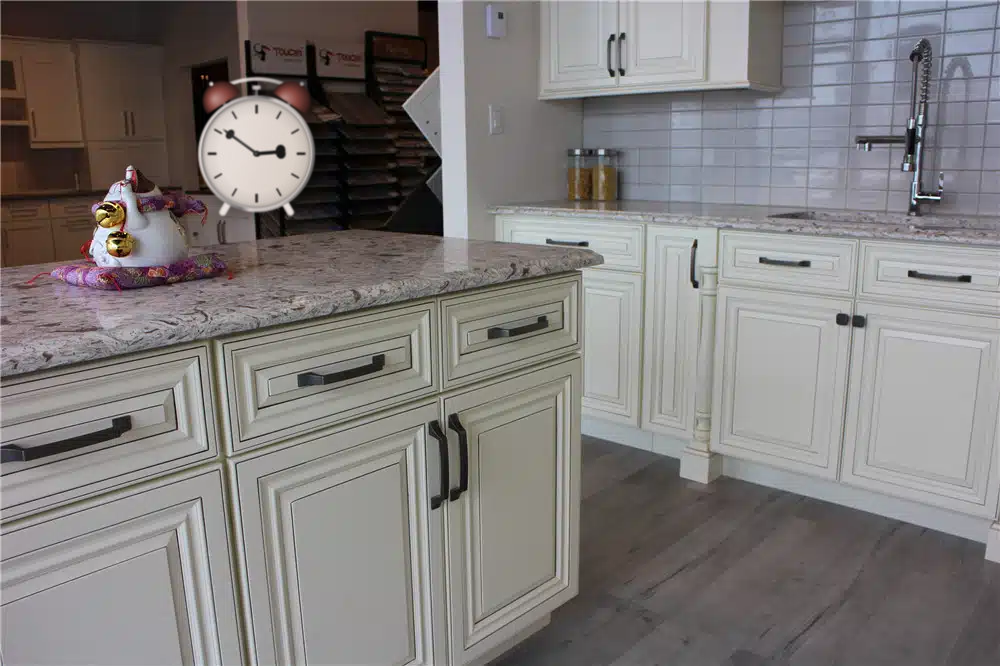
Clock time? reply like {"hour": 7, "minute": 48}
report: {"hour": 2, "minute": 51}
